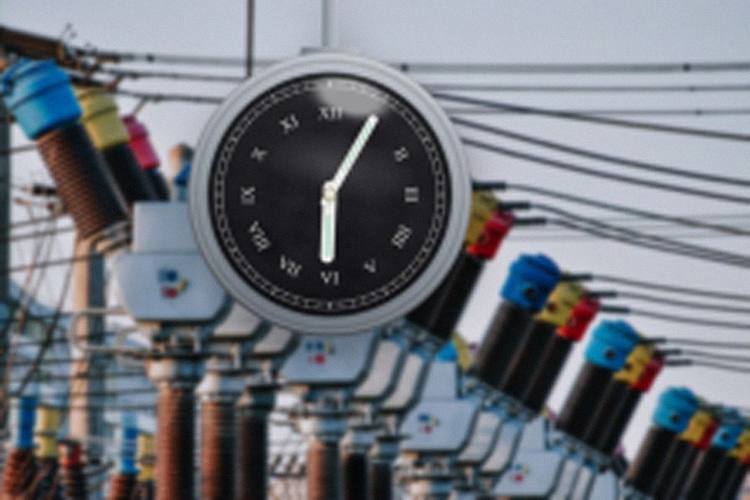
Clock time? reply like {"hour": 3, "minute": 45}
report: {"hour": 6, "minute": 5}
